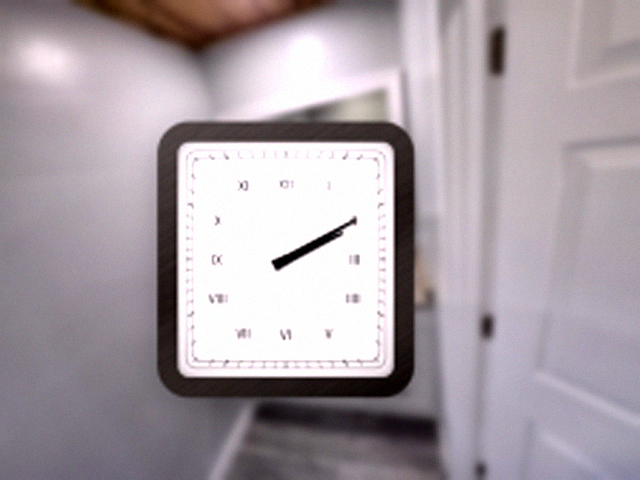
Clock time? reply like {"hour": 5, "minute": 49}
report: {"hour": 2, "minute": 10}
